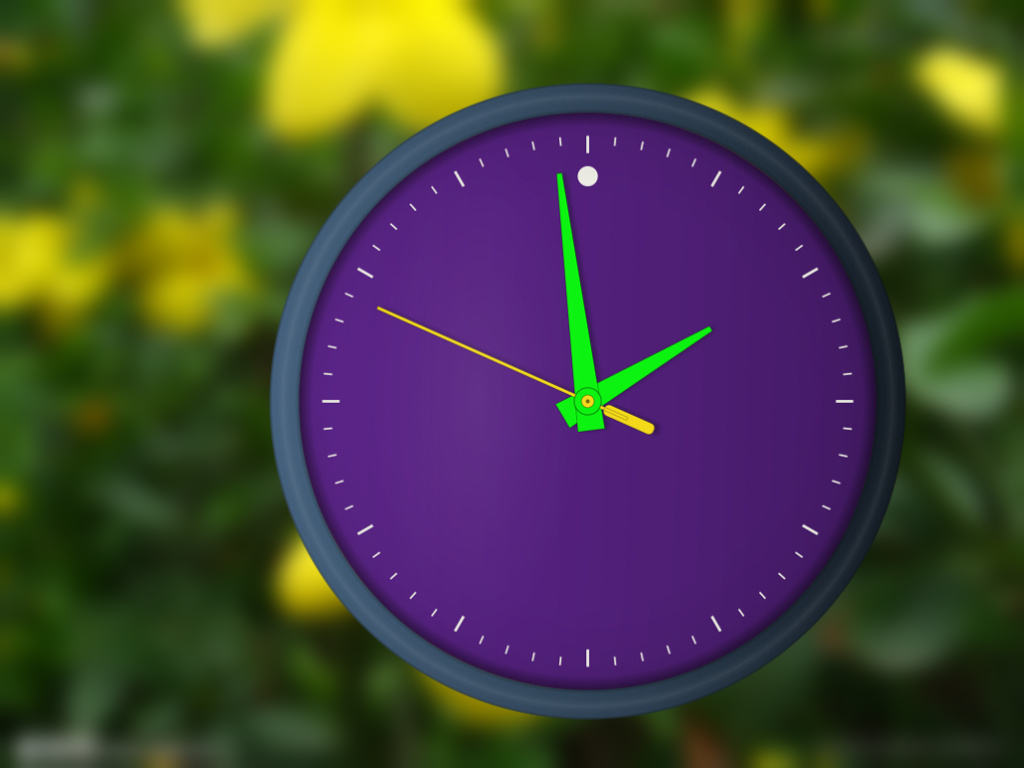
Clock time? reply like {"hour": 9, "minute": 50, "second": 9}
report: {"hour": 1, "minute": 58, "second": 49}
